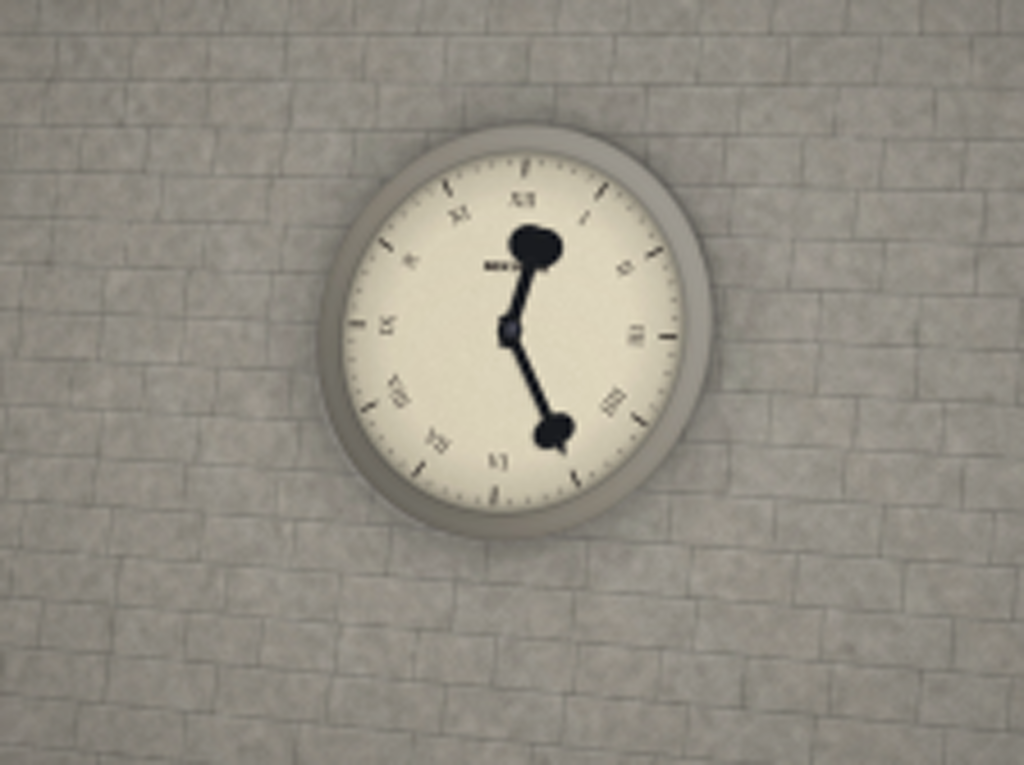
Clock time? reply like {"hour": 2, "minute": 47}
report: {"hour": 12, "minute": 25}
